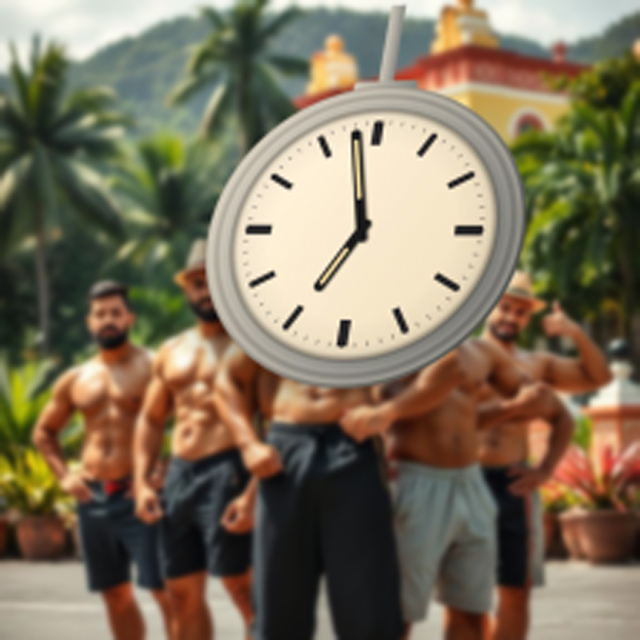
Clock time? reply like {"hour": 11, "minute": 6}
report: {"hour": 6, "minute": 58}
